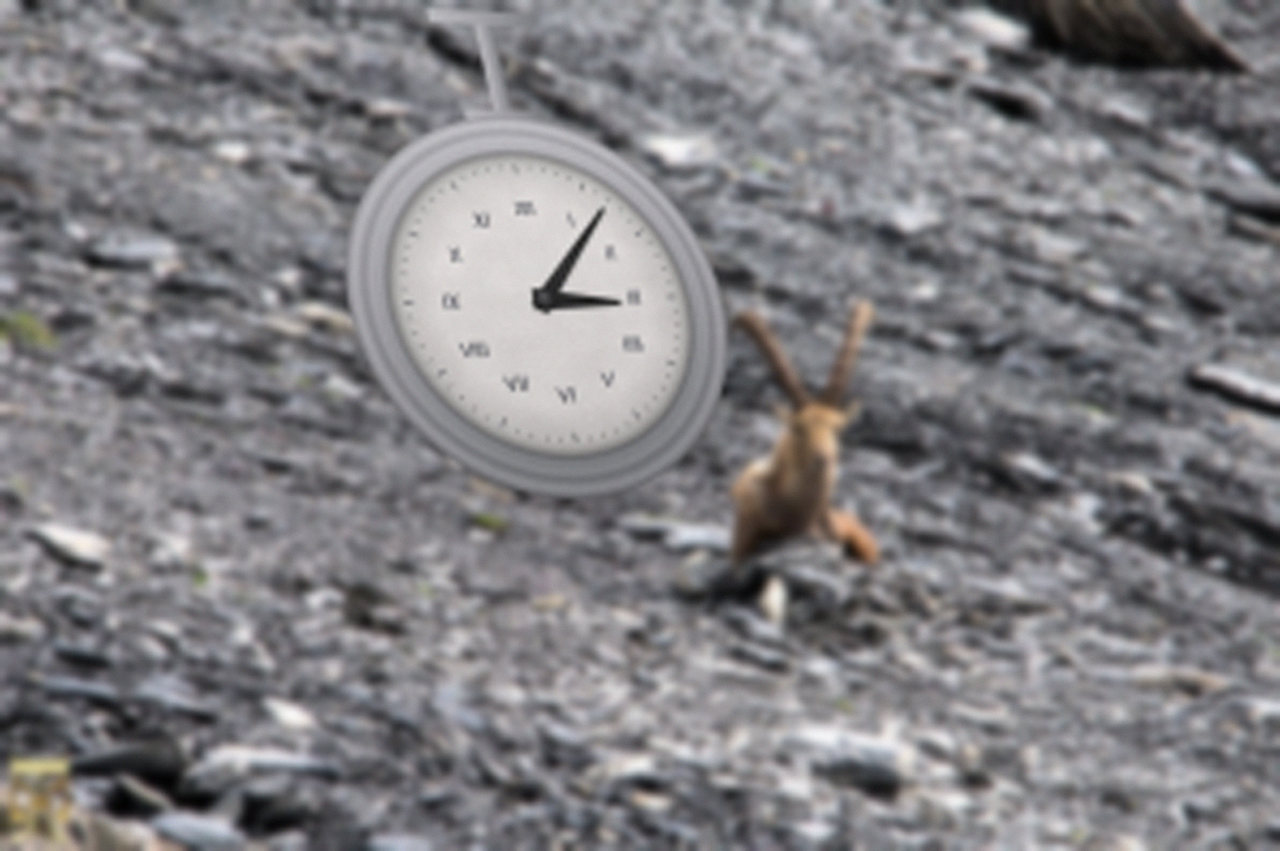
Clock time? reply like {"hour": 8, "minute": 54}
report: {"hour": 3, "minute": 7}
